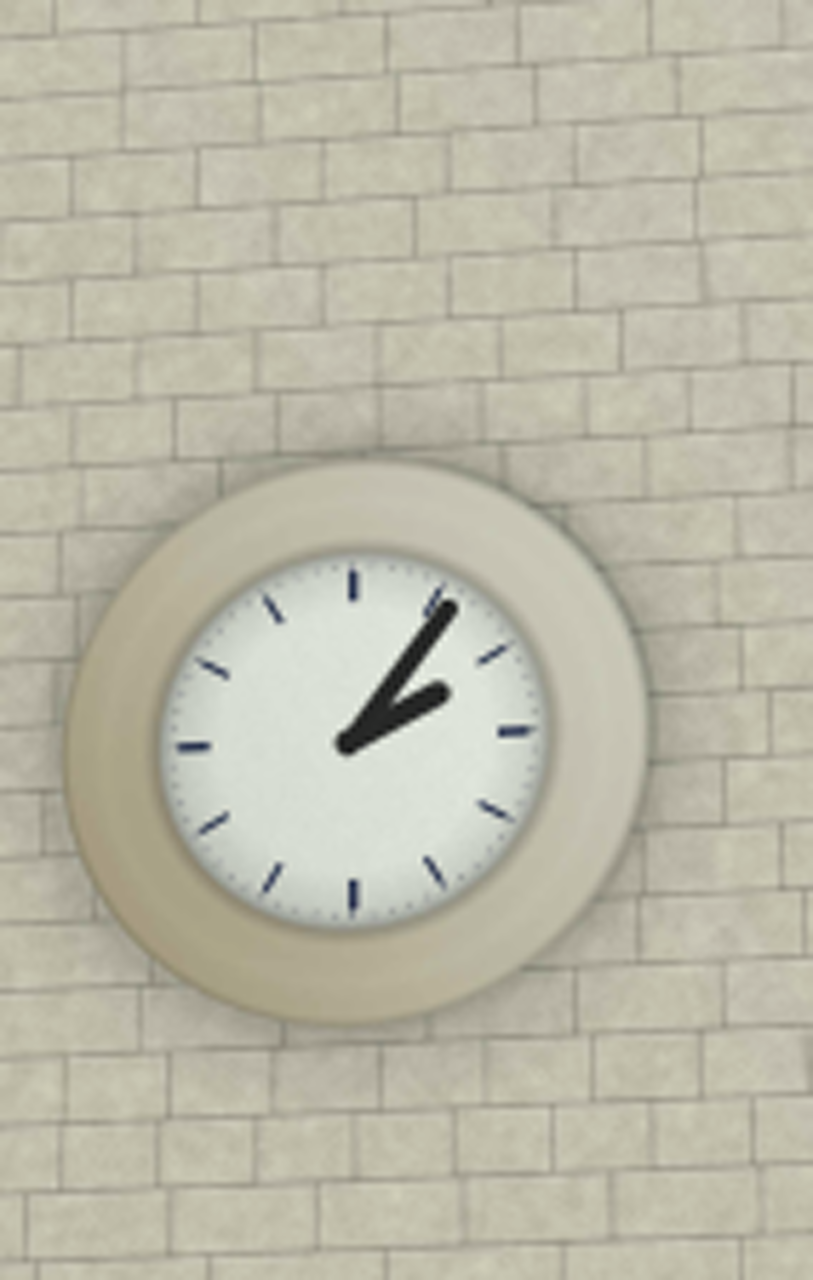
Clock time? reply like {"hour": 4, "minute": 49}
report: {"hour": 2, "minute": 6}
